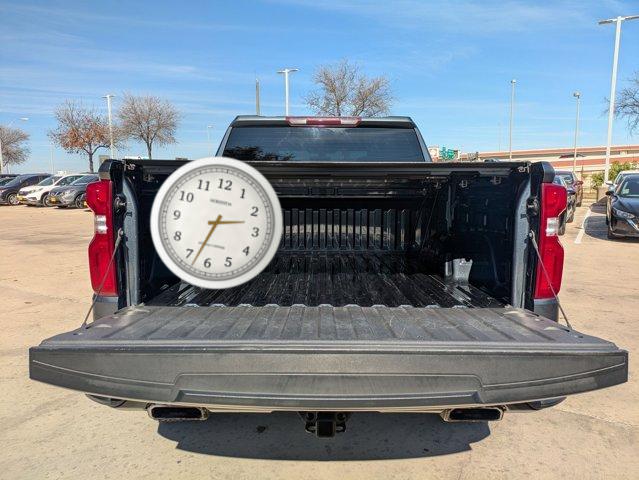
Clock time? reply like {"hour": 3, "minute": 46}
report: {"hour": 2, "minute": 33}
